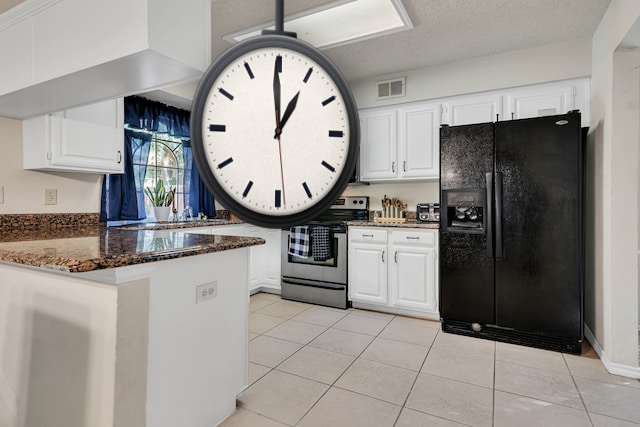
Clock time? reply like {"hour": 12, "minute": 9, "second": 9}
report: {"hour": 12, "minute": 59, "second": 29}
